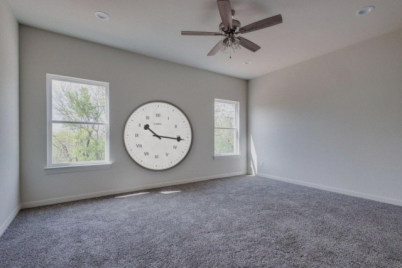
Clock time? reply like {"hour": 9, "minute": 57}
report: {"hour": 10, "minute": 16}
